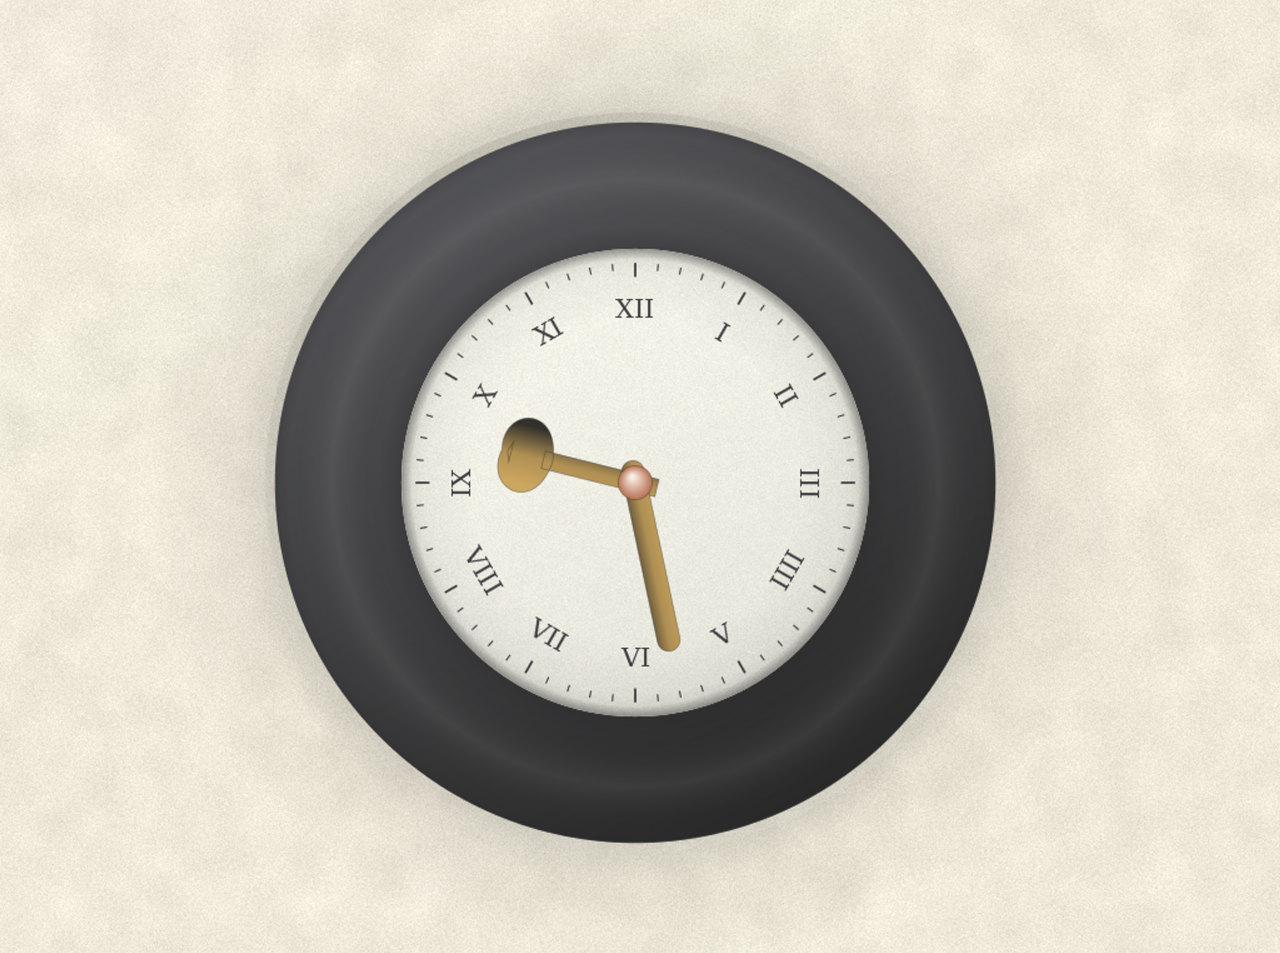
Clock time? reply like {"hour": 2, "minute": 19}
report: {"hour": 9, "minute": 28}
